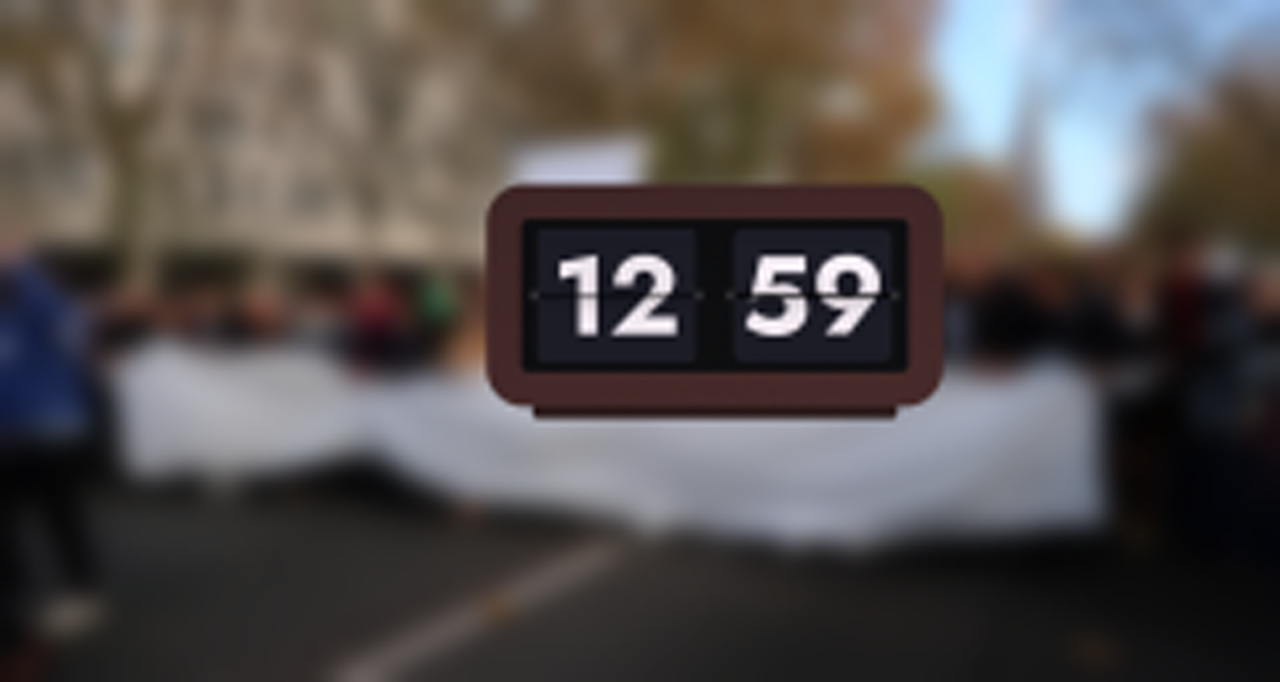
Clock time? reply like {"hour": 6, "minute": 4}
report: {"hour": 12, "minute": 59}
